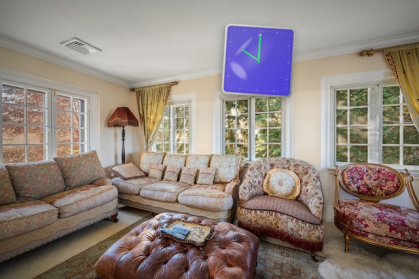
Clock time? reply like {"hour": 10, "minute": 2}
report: {"hour": 10, "minute": 0}
